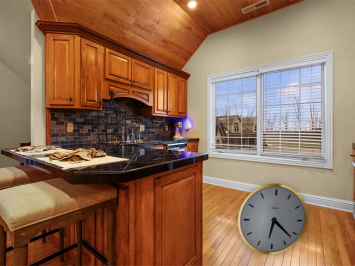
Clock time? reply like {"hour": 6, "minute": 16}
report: {"hour": 6, "minute": 22}
